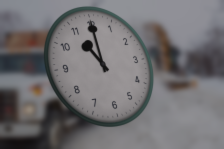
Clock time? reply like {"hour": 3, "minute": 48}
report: {"hour": 11, "minute": 0}
